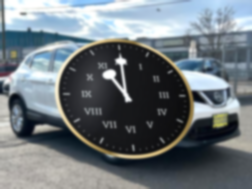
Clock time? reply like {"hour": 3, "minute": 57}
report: {"hour": 11, "minute": 0}
